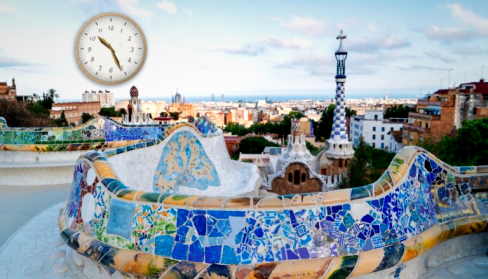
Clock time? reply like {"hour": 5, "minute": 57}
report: {"hour": 10, "minute": 26}
